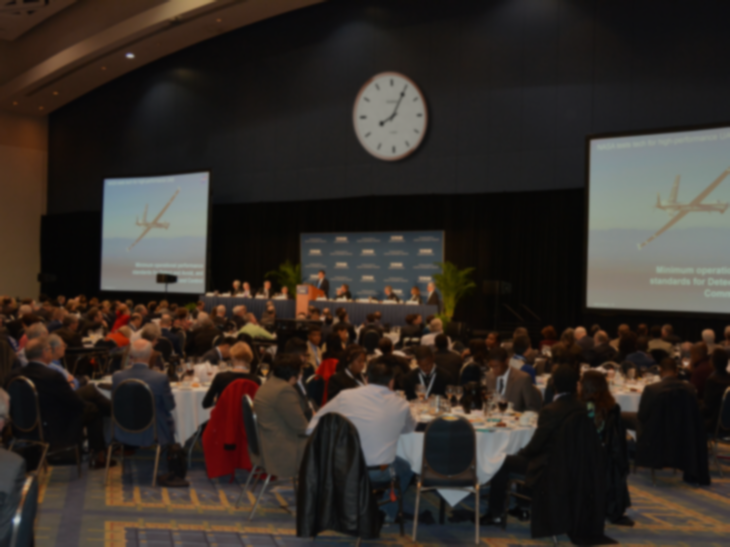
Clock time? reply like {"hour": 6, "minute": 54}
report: {"hour": 8, "minute": 5}
